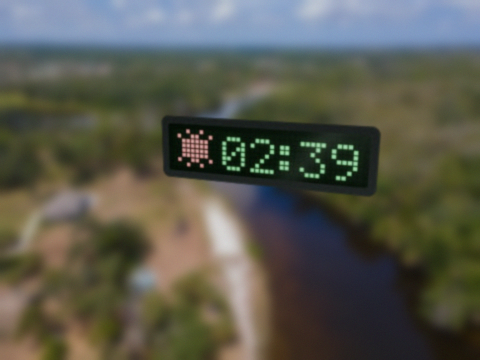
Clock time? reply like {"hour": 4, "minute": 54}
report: {"hour": 2, "minute": 39}
